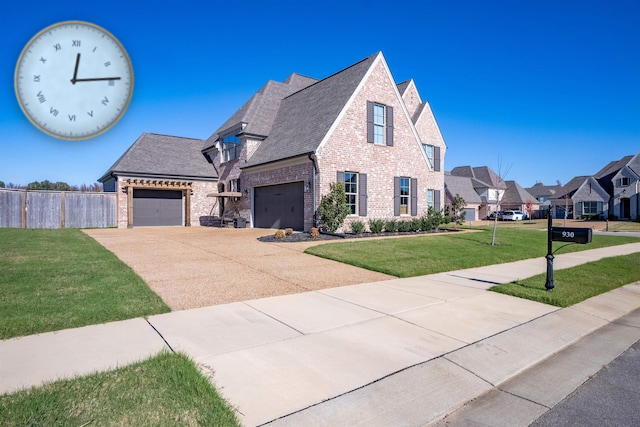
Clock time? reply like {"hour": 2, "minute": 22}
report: {"hour": 12, "minute": 14}
